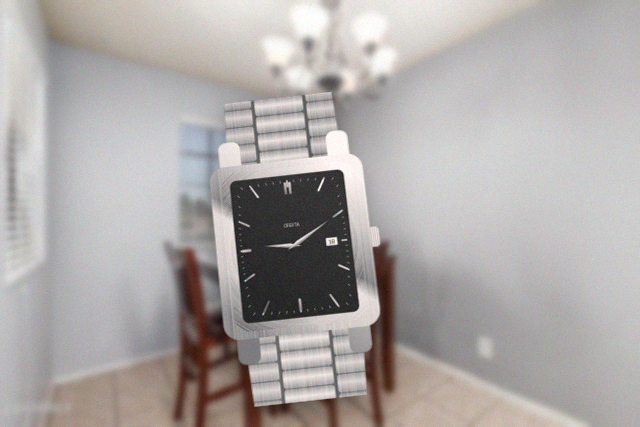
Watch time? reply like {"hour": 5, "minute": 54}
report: {"hour": 9, "minute": 10}
